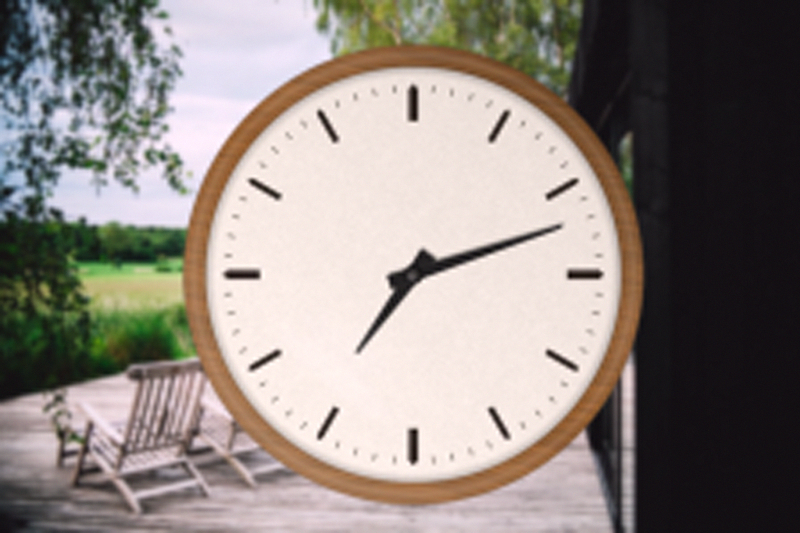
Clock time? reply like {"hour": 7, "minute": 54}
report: {"hour": 7, "minute": 12}
